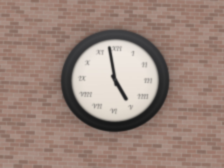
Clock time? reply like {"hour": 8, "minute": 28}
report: {"hour": 4, "minute": 58}
